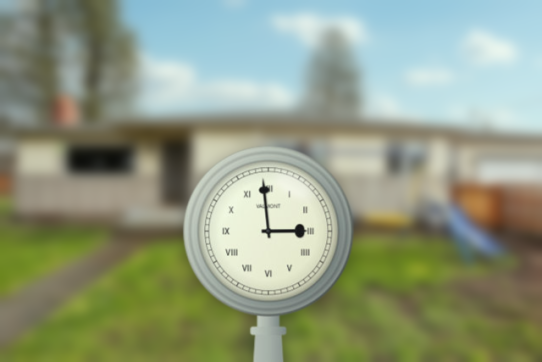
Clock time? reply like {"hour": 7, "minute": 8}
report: {"hour": 2, "minute": 59}
